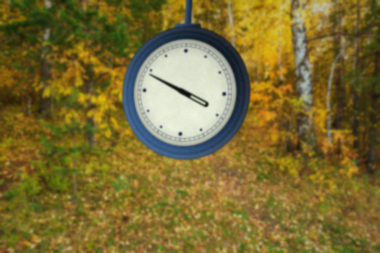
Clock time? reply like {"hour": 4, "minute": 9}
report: {"hour": 3, "minute": 49}
